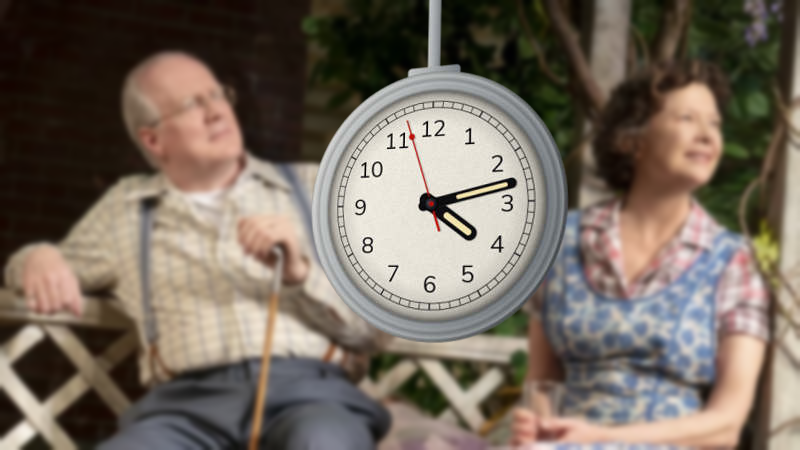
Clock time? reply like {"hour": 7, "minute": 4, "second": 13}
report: {"hour": 4, "minute": 12, "second": 57}
